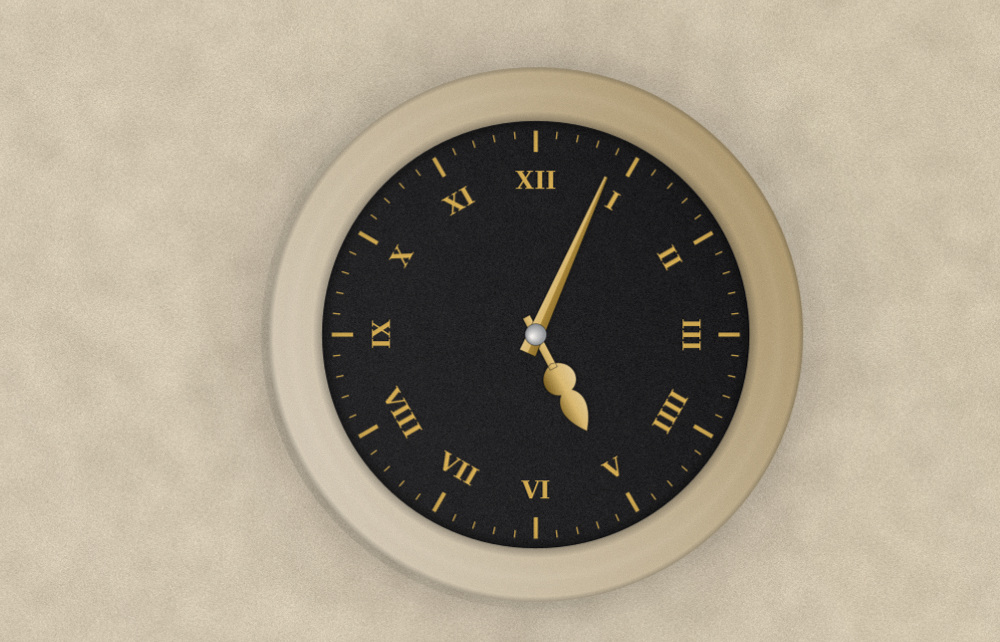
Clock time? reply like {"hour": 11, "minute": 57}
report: {"hour": 5, "minute": 4}
